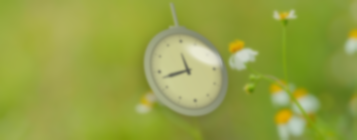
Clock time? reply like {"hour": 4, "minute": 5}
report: {"hour": 11, "minute": 43}
